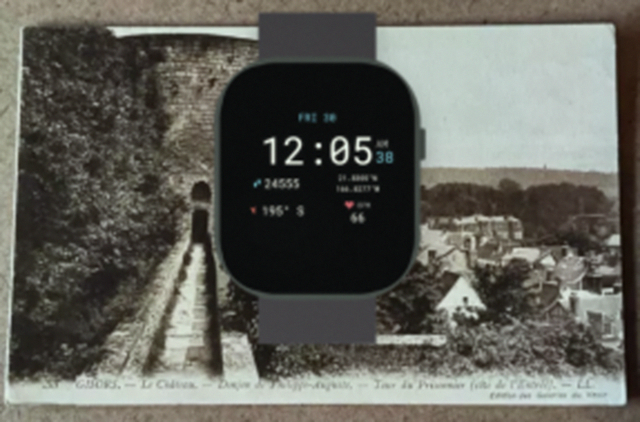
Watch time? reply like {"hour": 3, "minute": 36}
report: {"hour": 12, "minute": 5}
